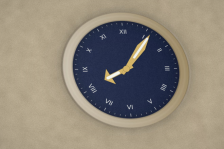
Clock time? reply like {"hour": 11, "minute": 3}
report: {"hour": 8, "minute": 6}
